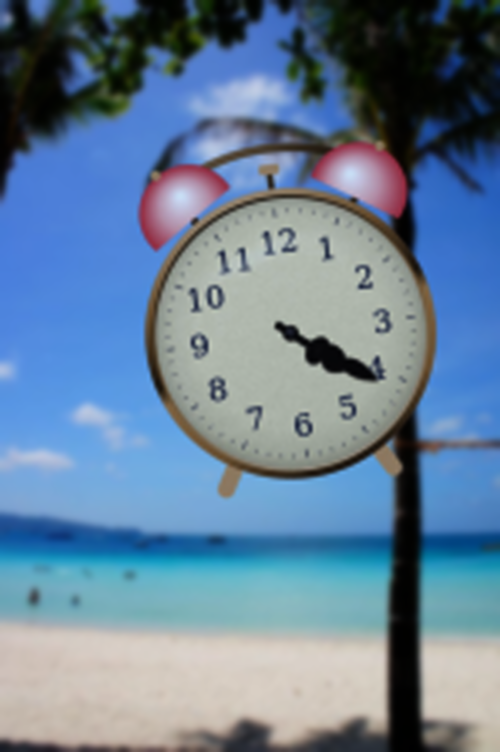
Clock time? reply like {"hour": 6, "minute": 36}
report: {"hour": 4, "minute": 21}
